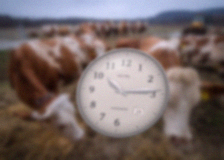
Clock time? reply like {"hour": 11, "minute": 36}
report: {"hour": 10, "minute": 14}
